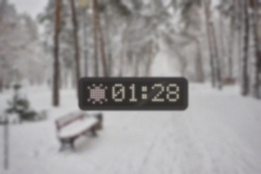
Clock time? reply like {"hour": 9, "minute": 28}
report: {"hour": 1, "minute": 28}
